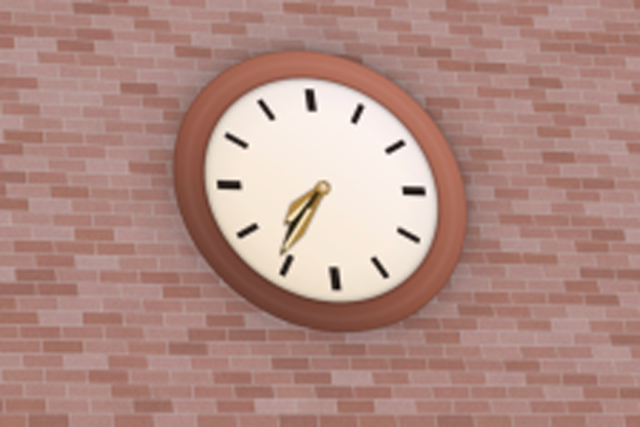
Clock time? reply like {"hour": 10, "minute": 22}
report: {"hour": 7, "minute": 36}
